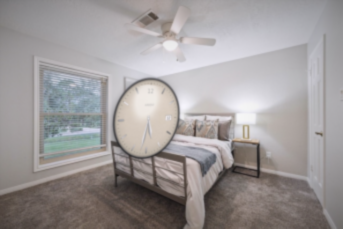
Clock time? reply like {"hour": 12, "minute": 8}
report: {"hour": 5, "minute": 32}
